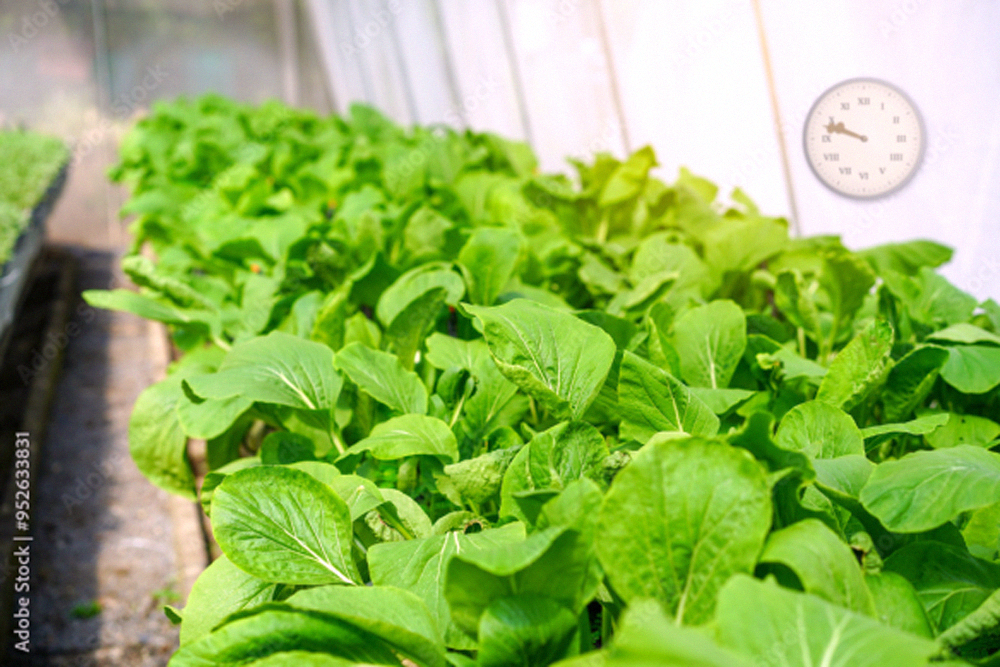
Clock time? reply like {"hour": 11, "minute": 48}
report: {"hour": 9, "minute": 48}
